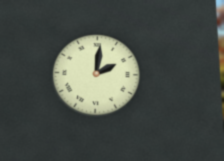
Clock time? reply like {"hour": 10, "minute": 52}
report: {"hour": 2, "minute": 1}
